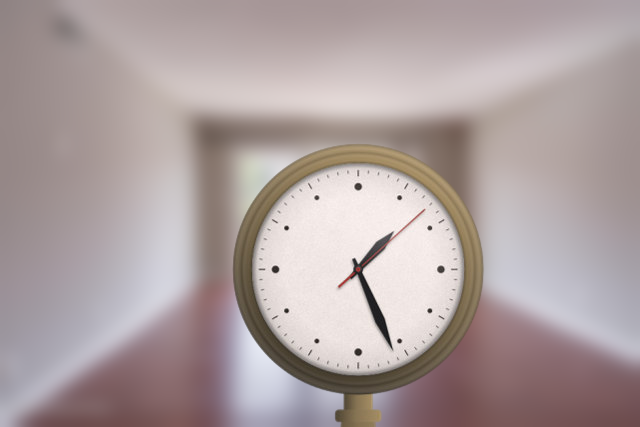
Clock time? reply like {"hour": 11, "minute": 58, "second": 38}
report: {"hour": 1, "minute": 26, "second": 8}
